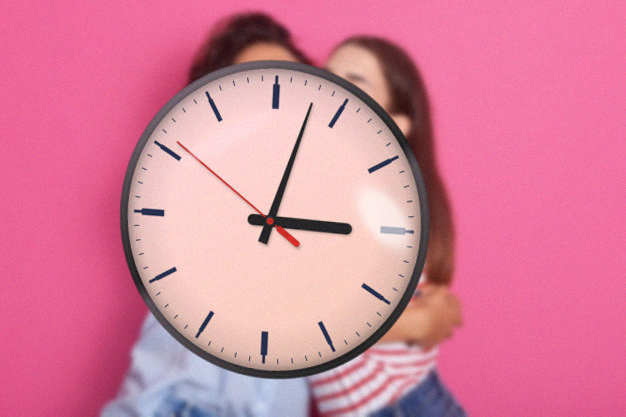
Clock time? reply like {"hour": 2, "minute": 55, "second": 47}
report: {"hour": 3, "minute": 2, "second": 51}
